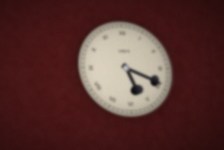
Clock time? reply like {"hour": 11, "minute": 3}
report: {"hour": 5, "minute": 19}
